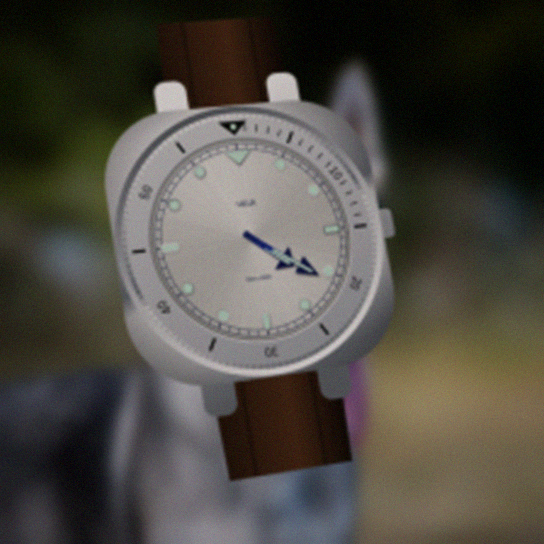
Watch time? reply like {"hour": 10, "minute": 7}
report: {"hour": 4, "minute": 21}
